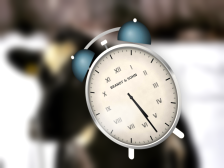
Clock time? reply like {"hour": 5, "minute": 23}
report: {"hour": 5, "minute": 28}
